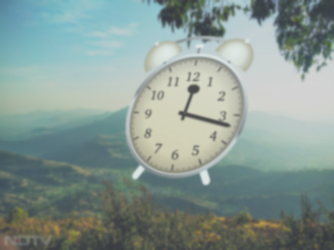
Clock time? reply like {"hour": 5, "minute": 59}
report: {"hour": 12, "minute": 17}
